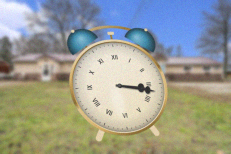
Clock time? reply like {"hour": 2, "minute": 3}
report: {"hour": 3, "minute": 17}
